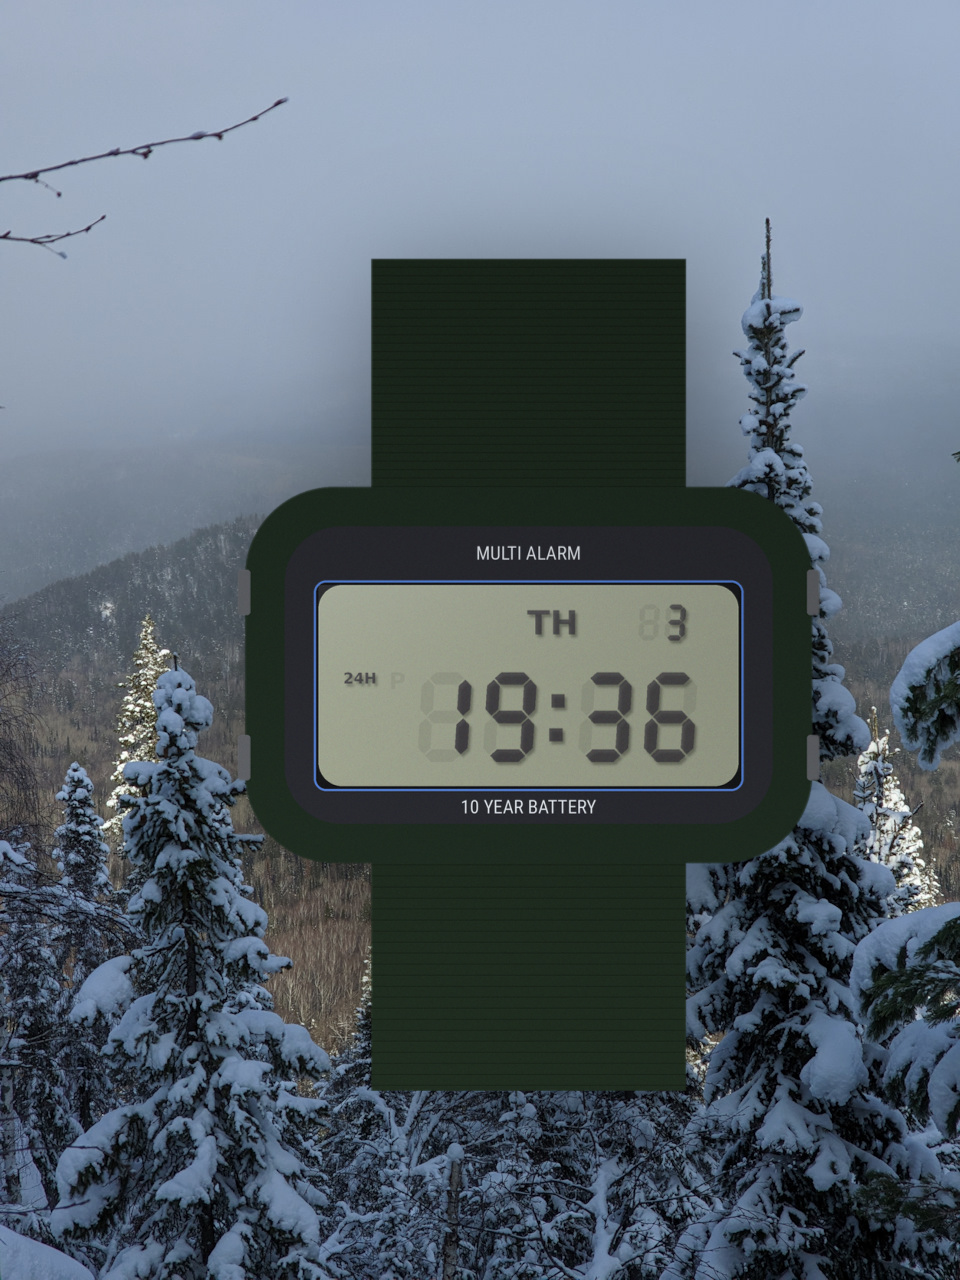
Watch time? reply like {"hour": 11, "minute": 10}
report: {"hour": 19, "minute": 36}
